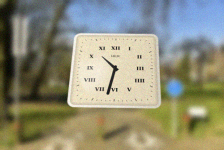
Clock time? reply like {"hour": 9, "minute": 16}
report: {"hour": 10, "minute": 32}
